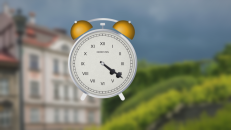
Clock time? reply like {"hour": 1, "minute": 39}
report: {"hour": 4, "minute": 21}
